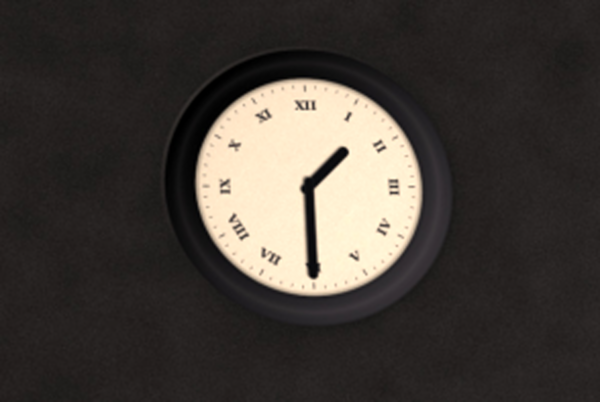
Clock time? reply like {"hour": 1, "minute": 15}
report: {"hour": 1, "minute": 30}
